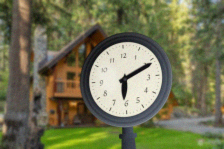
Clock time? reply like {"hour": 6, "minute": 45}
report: {"hour": 6, "minute": 11}
